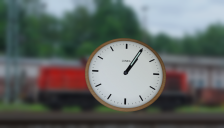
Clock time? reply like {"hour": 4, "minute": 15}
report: {"hour": 1, "minute": 5}
